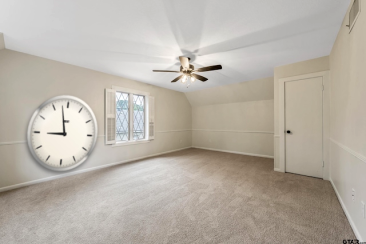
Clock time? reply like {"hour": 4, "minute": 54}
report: {"hour": 8, "minute": 58}
